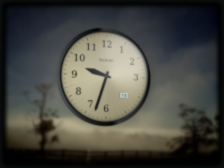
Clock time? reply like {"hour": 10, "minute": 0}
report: {"hour": 9, "minute": 33}
